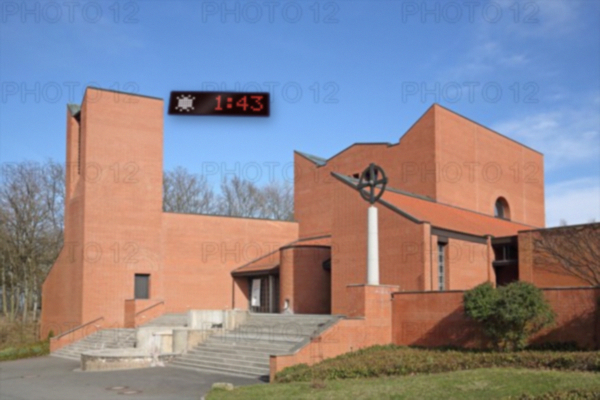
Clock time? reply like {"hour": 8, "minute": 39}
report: {"hour": 1, "minute": 43}
